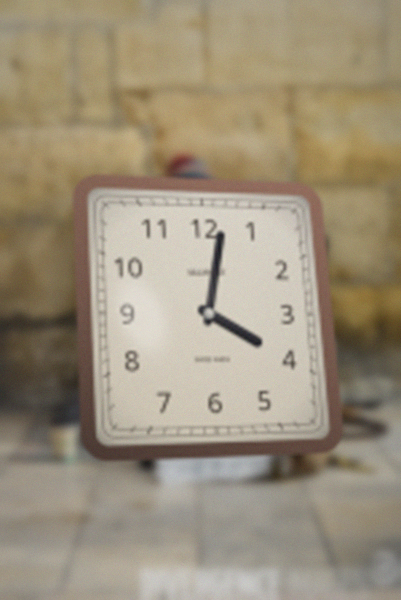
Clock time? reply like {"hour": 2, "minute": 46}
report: {"hour": 4, "minute": 2}
